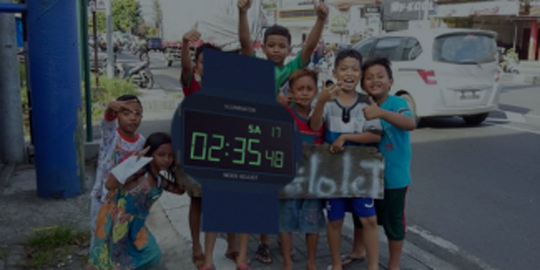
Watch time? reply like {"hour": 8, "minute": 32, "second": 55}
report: {"hour": 2, "minute": 35, "second": 48}
